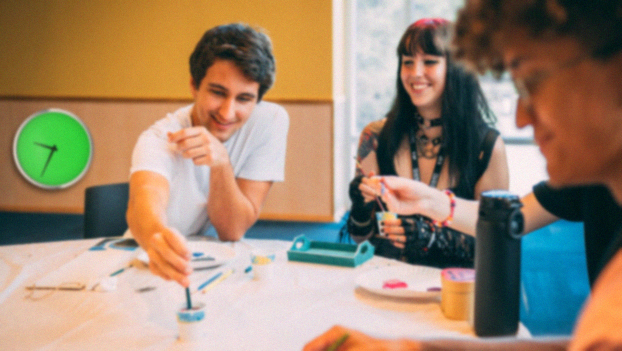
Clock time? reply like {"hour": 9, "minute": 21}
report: {"hour": 9, "minute": 34}
